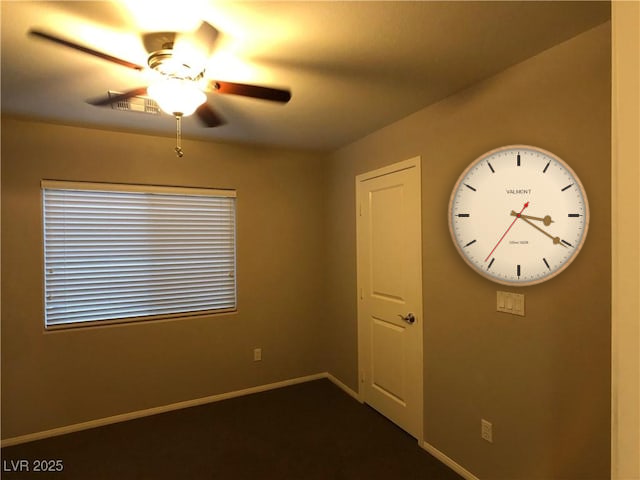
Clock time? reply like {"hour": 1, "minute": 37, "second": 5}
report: {"hour": 3, "minute": 20, "second": 36}
